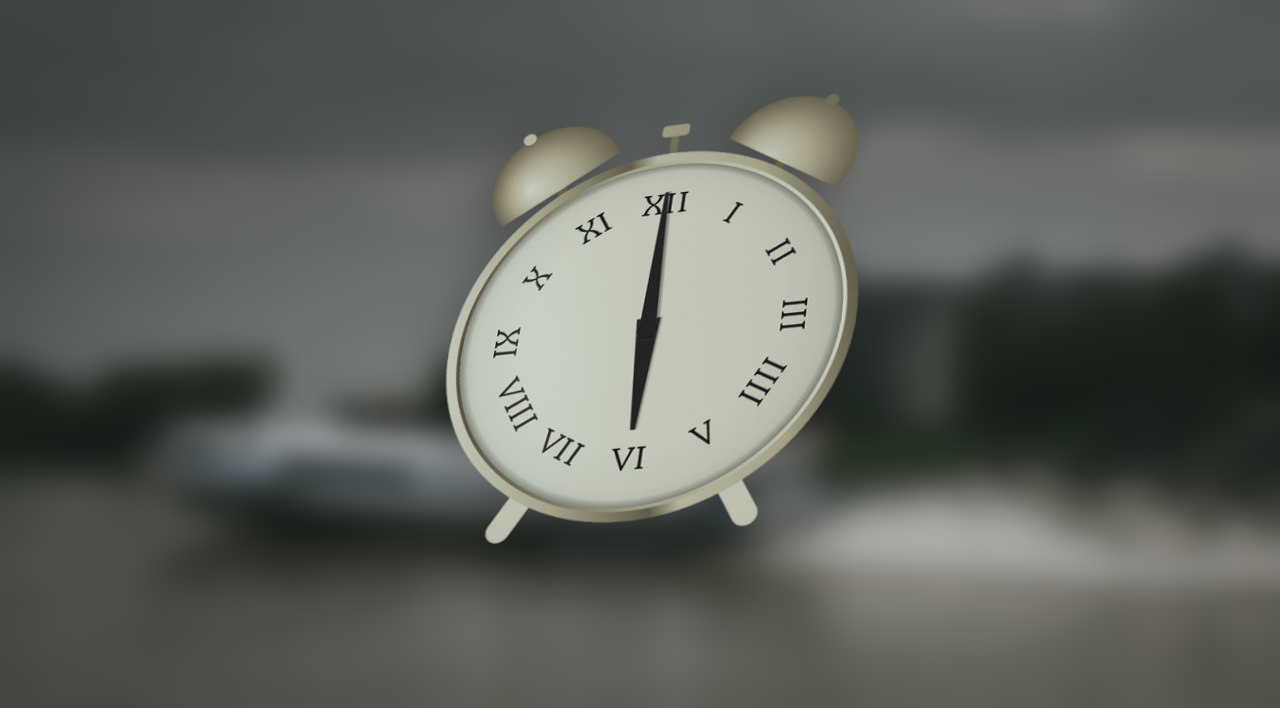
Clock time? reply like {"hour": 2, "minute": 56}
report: {"hour": 6, "minute": 0}
